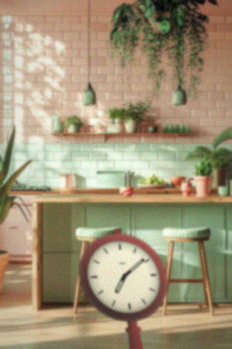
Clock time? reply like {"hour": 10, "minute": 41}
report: {"hour": 7, "minute": 9}
